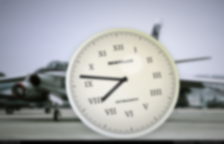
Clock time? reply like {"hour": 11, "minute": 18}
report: {"hour": 7, "minute": 47}
